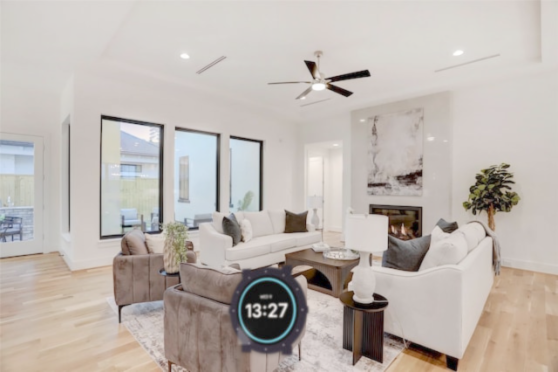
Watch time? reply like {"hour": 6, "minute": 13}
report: {"hour": 13, "minute": 27}
